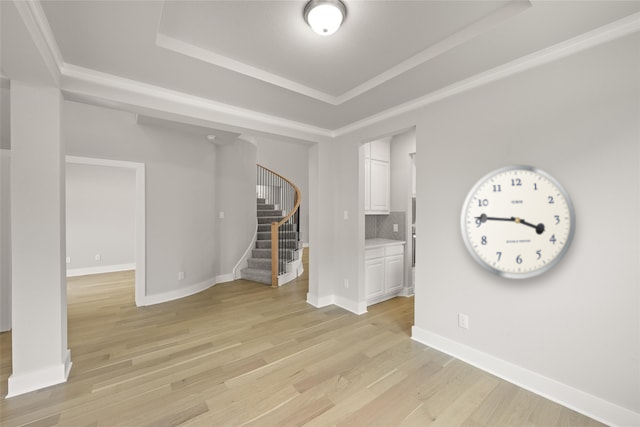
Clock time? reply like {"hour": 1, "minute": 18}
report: {"hour": 3, "minute": 46}
